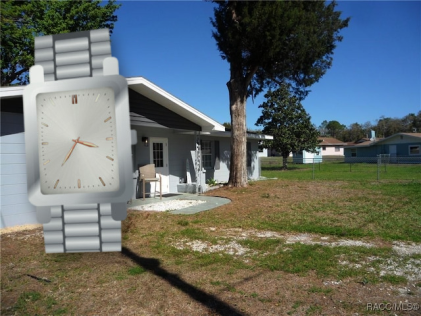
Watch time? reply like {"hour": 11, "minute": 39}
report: {"hour": 3, "minute": 36}
